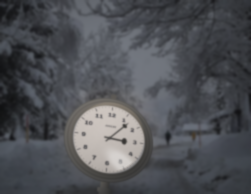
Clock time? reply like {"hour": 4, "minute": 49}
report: {"hour": 3, "minute": 7}
